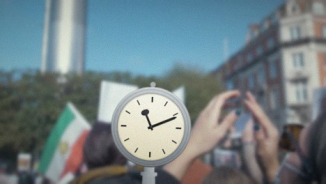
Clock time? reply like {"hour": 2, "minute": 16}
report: {"hour": 11, "minute": 11}
